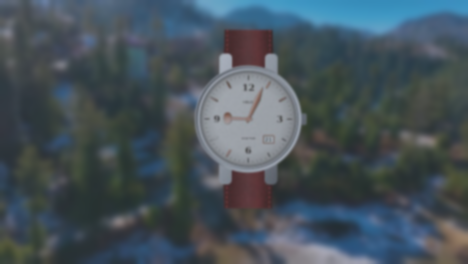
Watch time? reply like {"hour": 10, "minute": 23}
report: {"hour": 9, "minute": 4}
